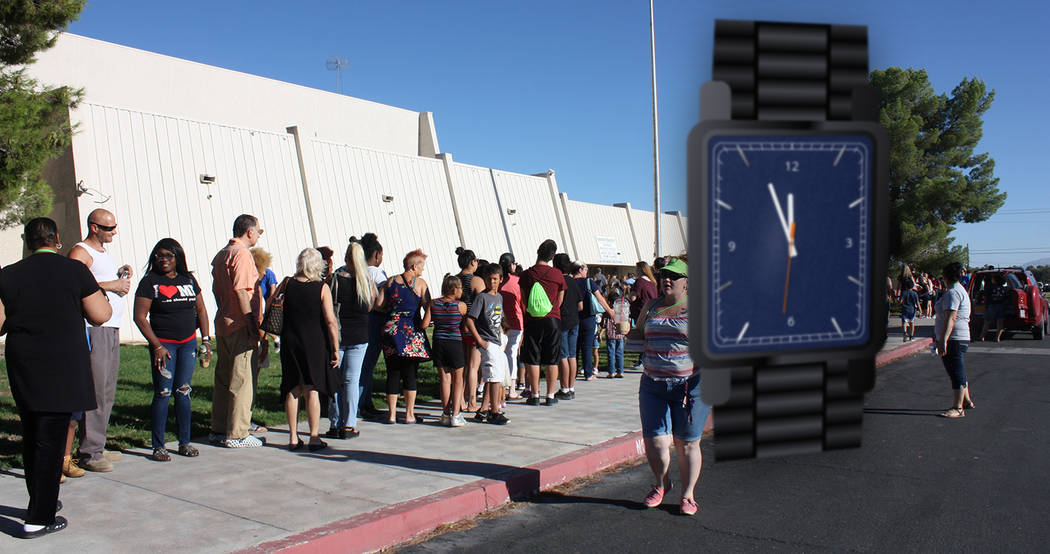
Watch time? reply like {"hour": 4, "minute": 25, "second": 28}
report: {"hour": 11, "minute": 56, "second": 31}
